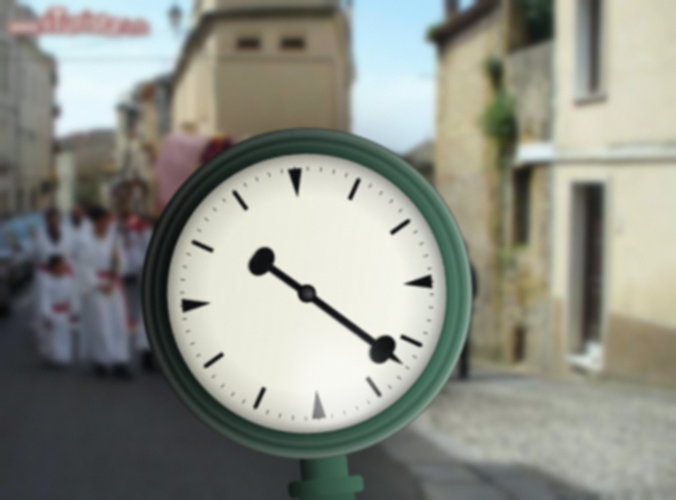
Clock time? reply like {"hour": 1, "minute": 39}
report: {"hour": 10, "minute": 22}
